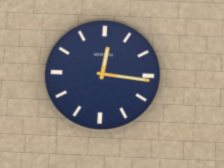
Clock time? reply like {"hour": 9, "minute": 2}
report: {"hour": 12, "minute": 16}
